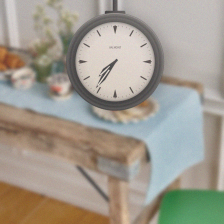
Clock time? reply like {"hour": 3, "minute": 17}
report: {"hour": 7, "minute": 36}
